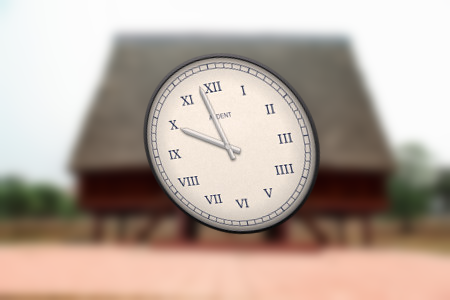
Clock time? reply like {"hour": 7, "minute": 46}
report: {"hour": 9, "minute": 58}
